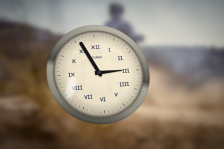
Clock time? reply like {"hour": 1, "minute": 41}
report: {"hour": 2, "minute": 56}
